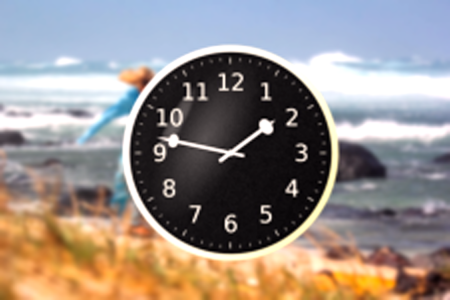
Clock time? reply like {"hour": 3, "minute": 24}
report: {"hour": 1, "minute": 47}
